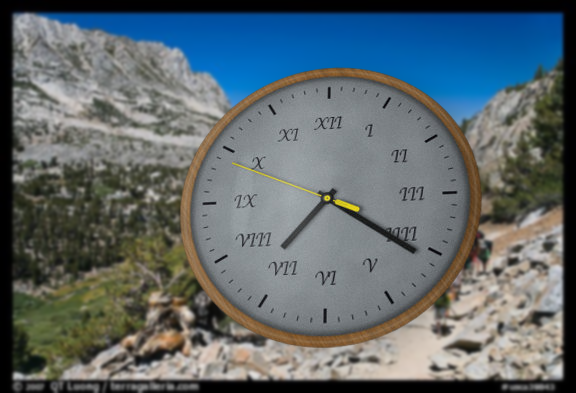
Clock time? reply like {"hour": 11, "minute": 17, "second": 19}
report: {"hour": 7, "minute": 20, "second": 49}
